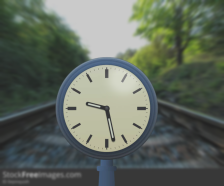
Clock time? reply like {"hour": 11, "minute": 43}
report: {"hour": 9, "minute": 28}
